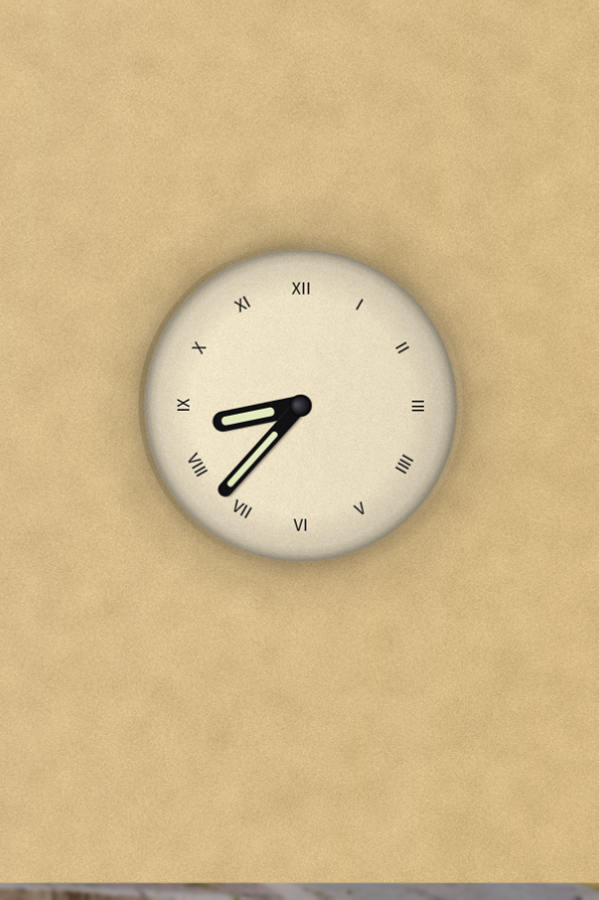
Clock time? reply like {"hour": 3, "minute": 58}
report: {"hour": 8, "minute": 37}
